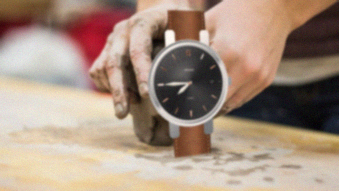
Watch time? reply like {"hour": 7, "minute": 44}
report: {"hour": 7, "minute": 45}
